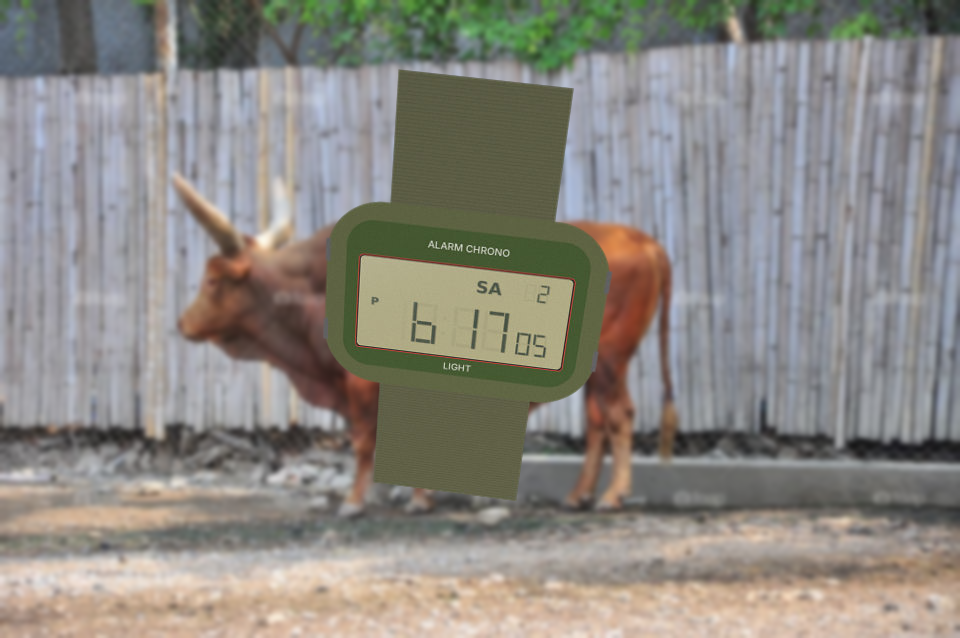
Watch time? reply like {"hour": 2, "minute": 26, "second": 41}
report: {"hour": 6, "minute": 17, "second": 5}
